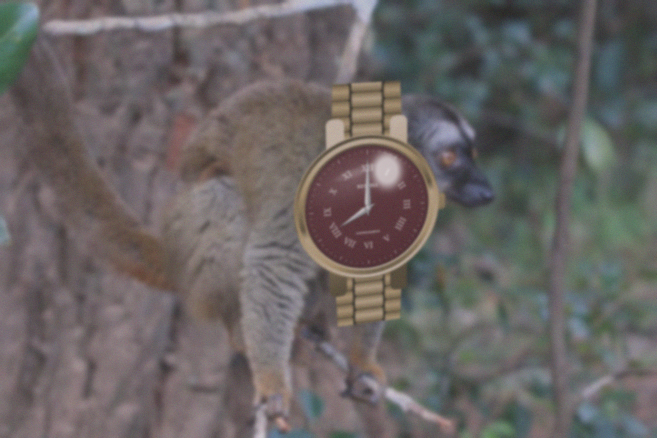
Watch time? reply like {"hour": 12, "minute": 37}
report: {"hour": 8, "minute": 0}
